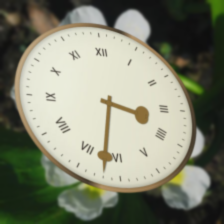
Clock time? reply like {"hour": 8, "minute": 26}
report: {"hour": 3, "minute": 32}
